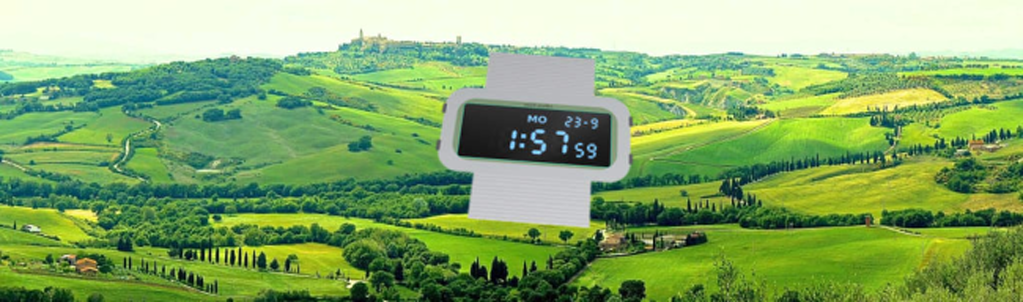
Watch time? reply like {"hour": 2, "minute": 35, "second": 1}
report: {"hour": 1, "minute": 57, "second": 59}
